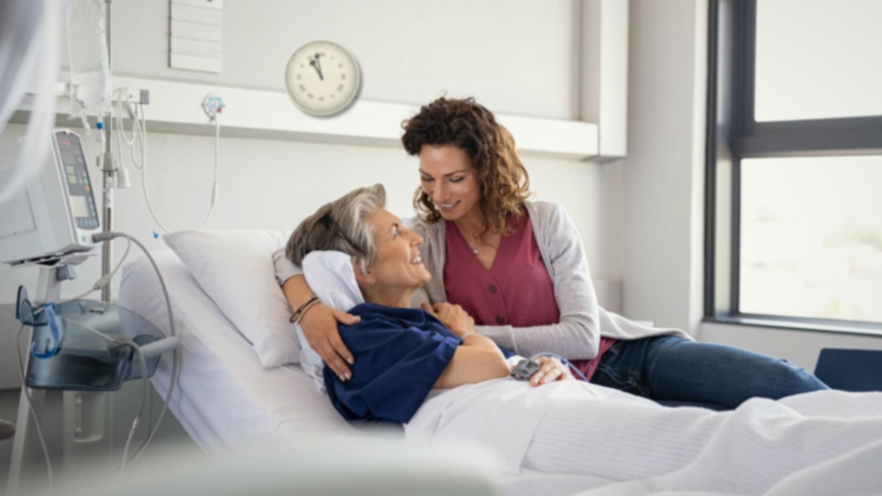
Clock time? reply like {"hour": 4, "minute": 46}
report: {"hour": 10, "minute": 58}
